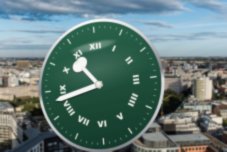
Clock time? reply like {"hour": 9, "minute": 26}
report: {"hour": 10, "minute": 43}
